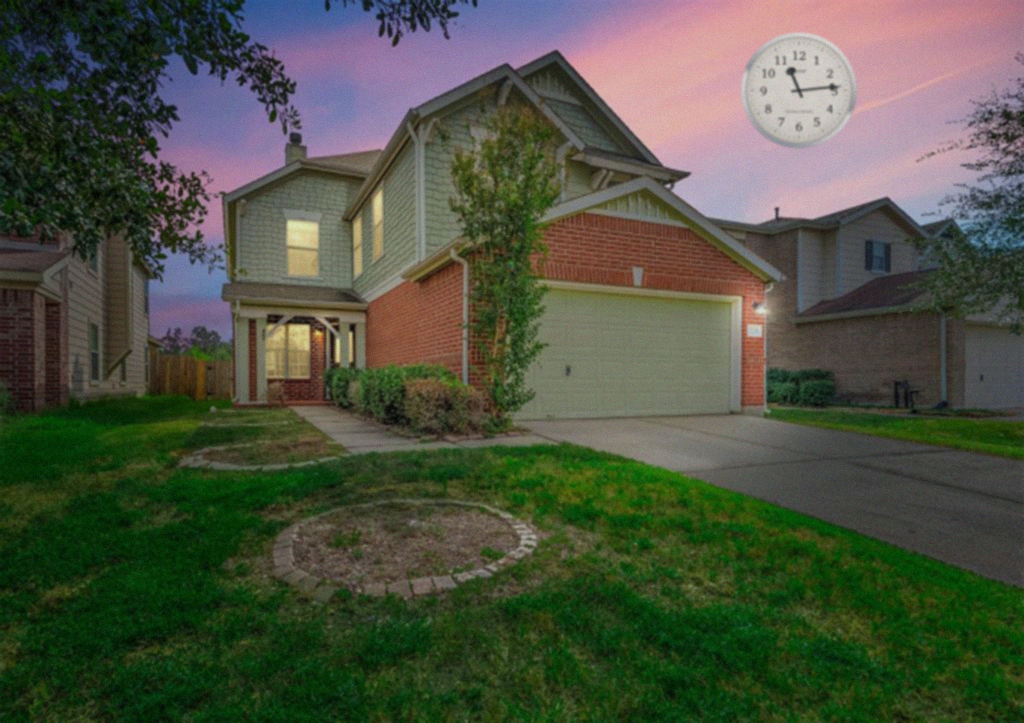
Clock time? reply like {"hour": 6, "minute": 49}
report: {"hour": 11, "minute": 14}
